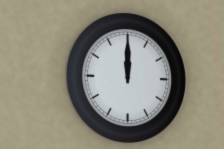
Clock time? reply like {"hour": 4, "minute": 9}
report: {"hour": 12, "minute": 0}
